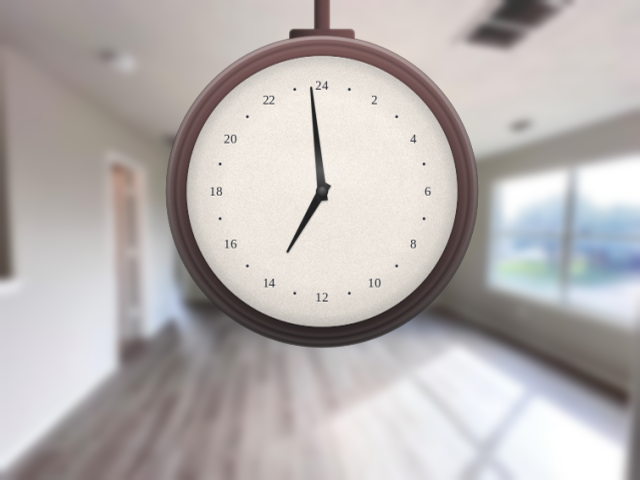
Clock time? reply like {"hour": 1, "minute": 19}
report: {"hour": 13, "minute": 59}
